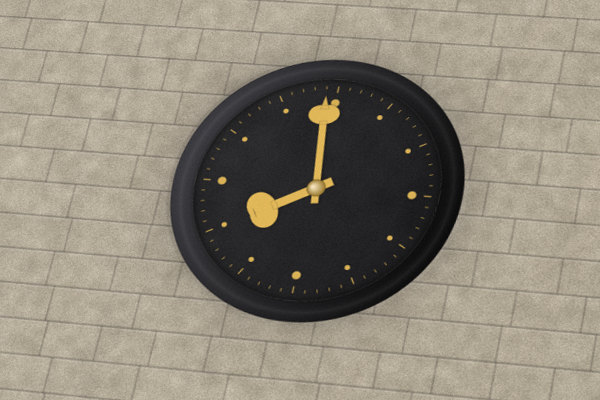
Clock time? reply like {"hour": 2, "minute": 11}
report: {"hour": 7, "minute": 59}
